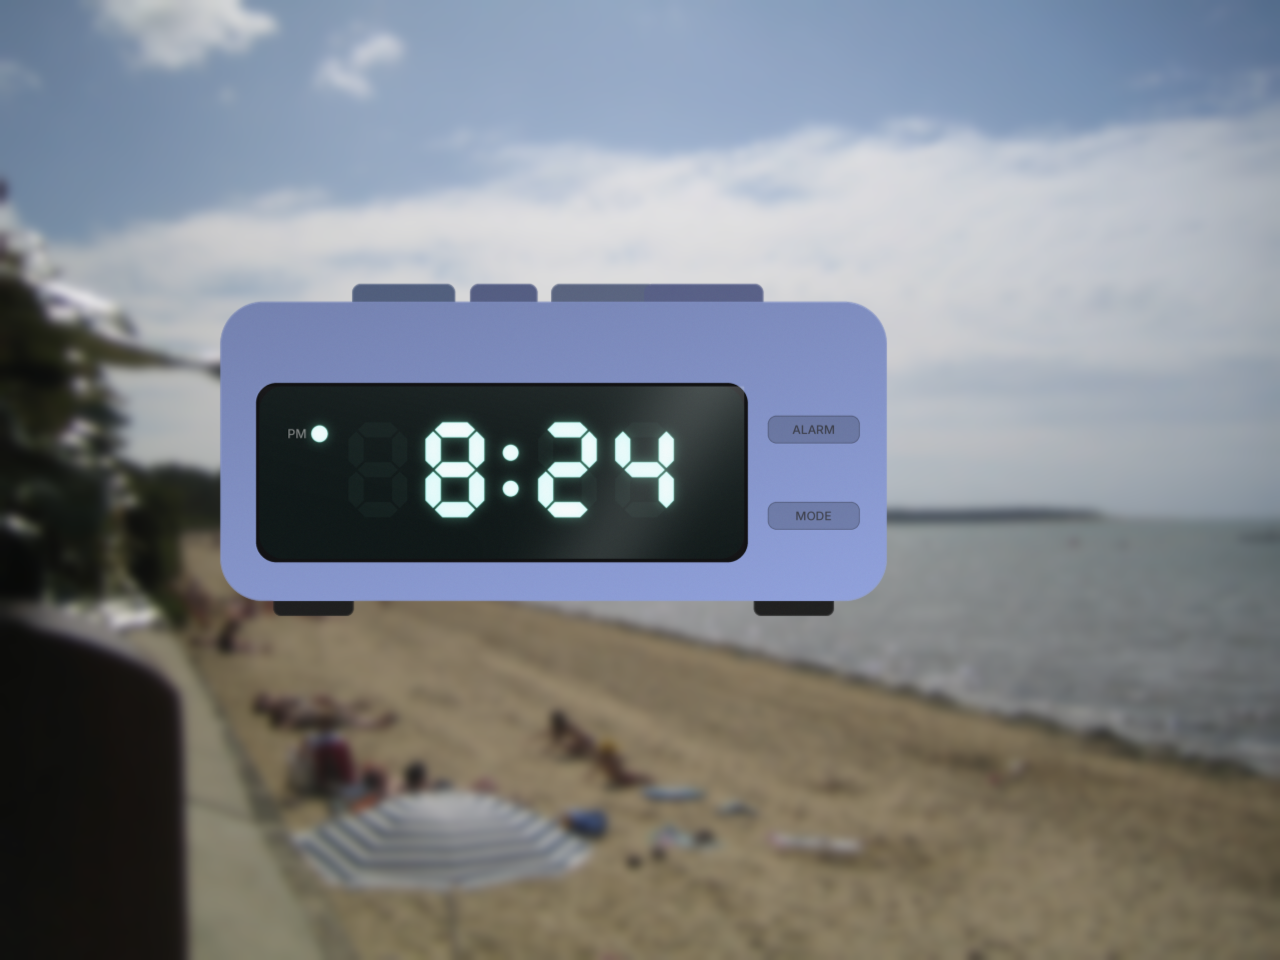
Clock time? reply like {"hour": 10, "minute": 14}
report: {"hour": 8, "minute": 24}
